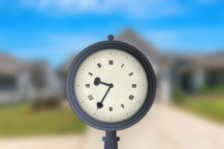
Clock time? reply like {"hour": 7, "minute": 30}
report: {"hour": 9, "minute": 35}
